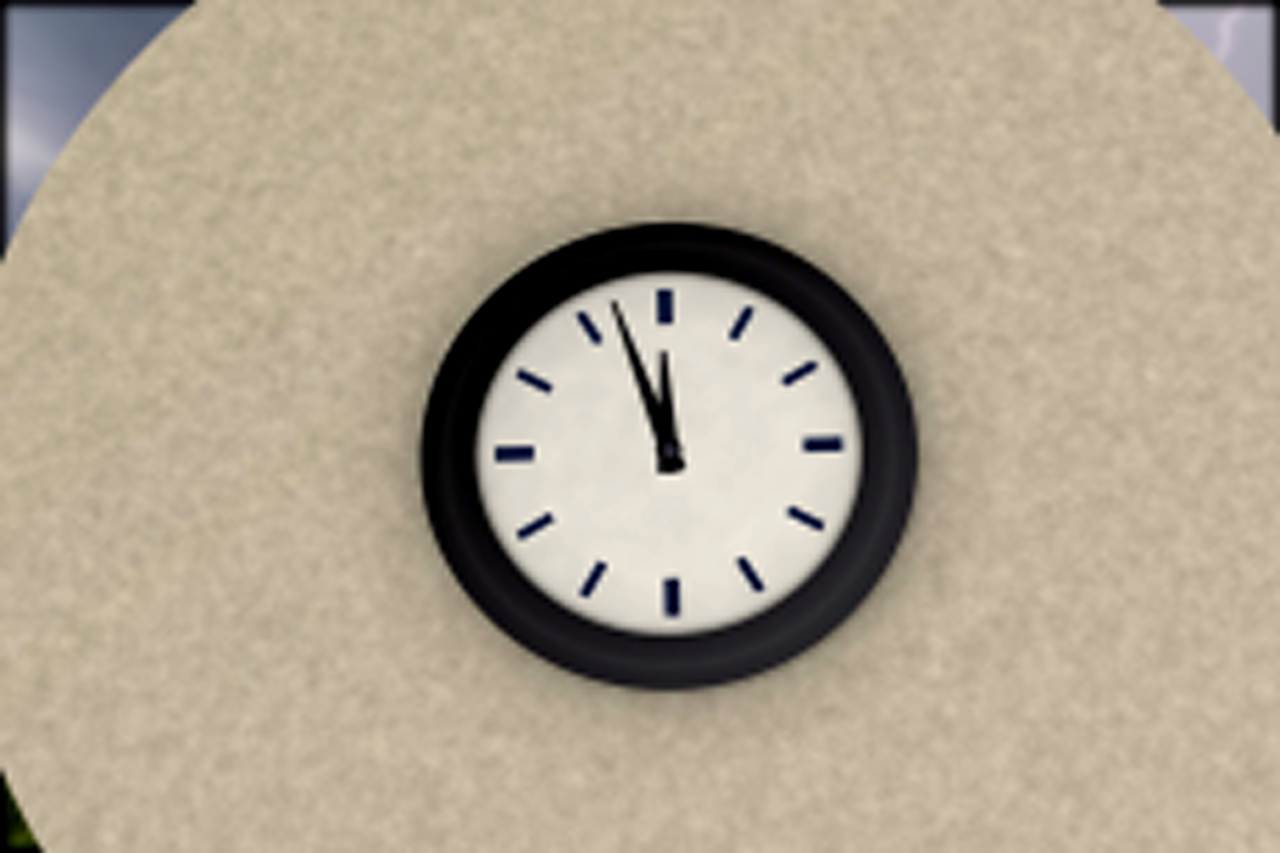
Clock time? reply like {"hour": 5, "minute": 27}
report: {"hour": 11, "minute": 57}
